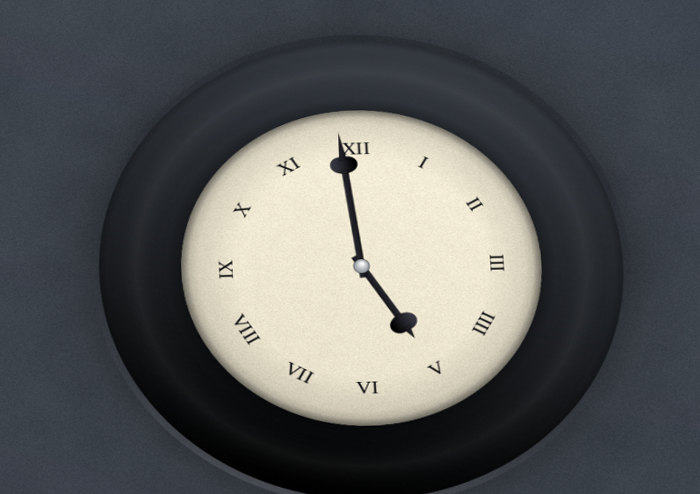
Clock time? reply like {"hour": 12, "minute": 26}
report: {"hour": 4, "minute": 59}
